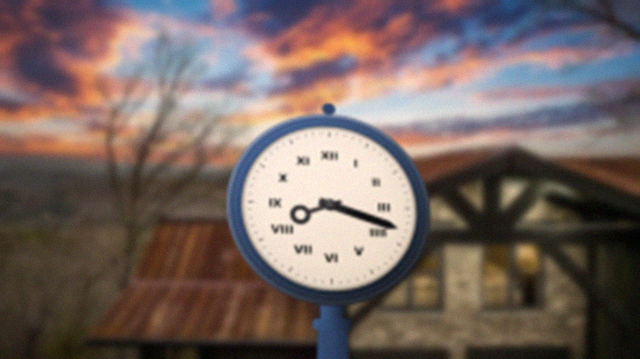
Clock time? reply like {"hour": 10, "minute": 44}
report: {"hour": 8, "minute": 18}
